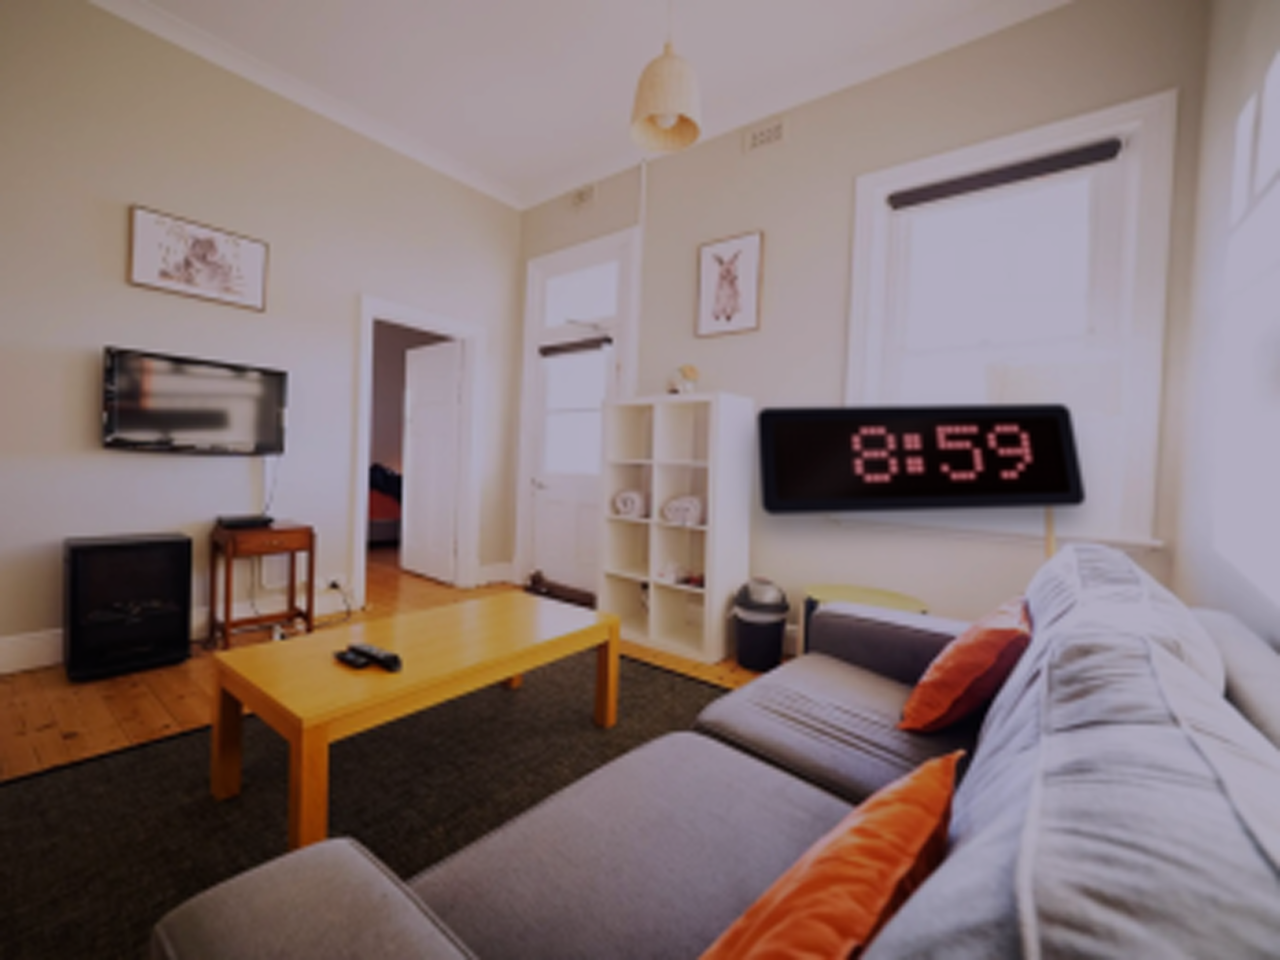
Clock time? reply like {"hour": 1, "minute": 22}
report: {"hour": 8, "minute": 59}
